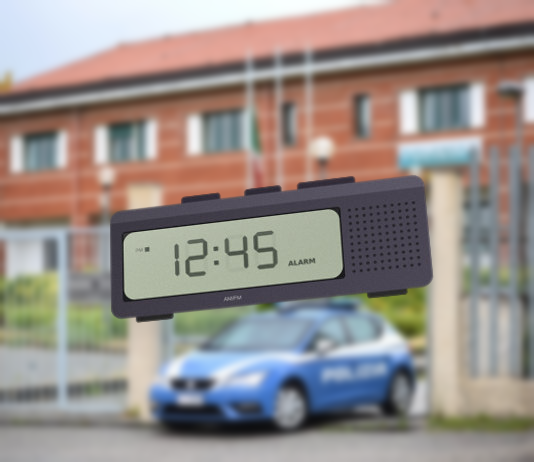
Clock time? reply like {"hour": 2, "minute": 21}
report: {"hour": 12, "minute": 45}
